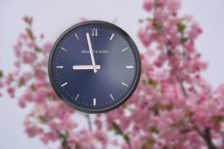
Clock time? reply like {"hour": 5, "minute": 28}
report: {"hour": 8, "minute": 58}
